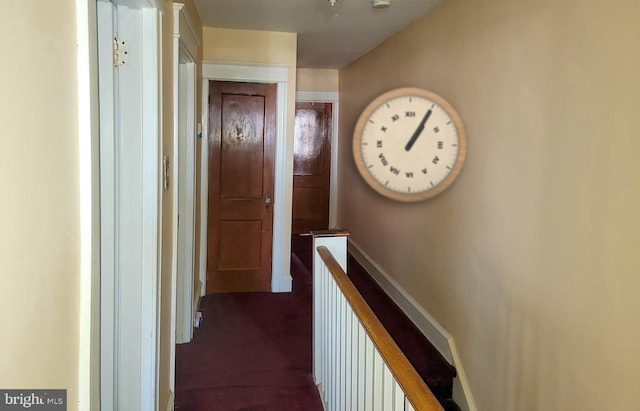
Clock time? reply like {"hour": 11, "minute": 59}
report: {"hour": 1, "minute": 5}
